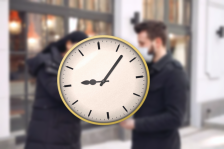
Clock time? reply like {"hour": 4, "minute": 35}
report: {"hour": 9, "minute": 7}
